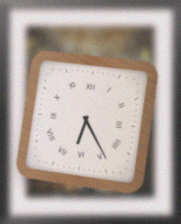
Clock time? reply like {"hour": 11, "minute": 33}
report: {"hour": 6, "minute": 24}
